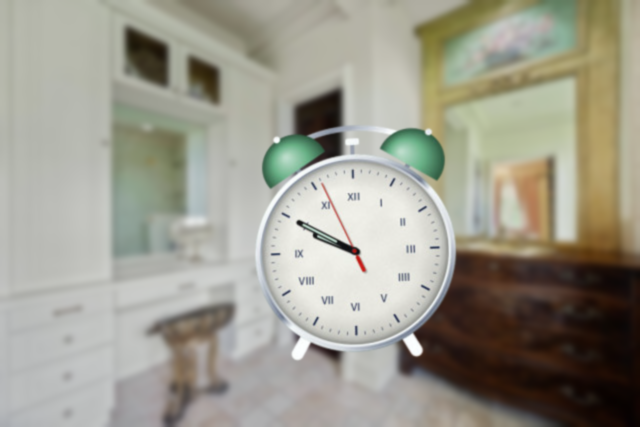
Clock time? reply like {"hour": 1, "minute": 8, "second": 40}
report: {"hour": 9, "minute": 49, "second": 56}
